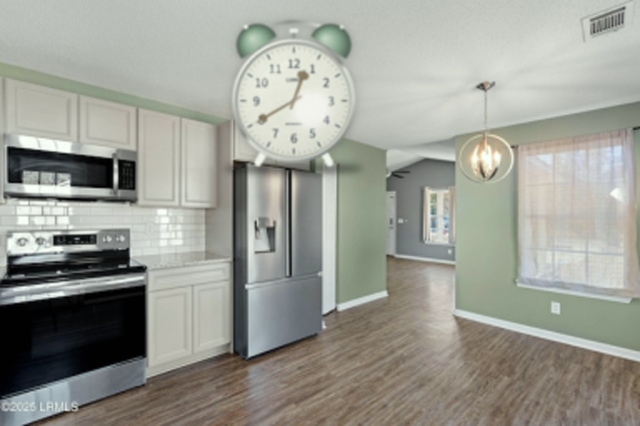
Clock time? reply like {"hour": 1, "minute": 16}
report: {"hour": 12, "minute": 40}
